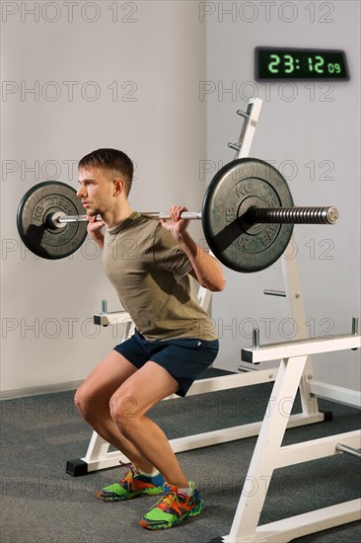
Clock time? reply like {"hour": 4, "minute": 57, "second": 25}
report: {"hour": 23, "minute": 12, "second": 9}
